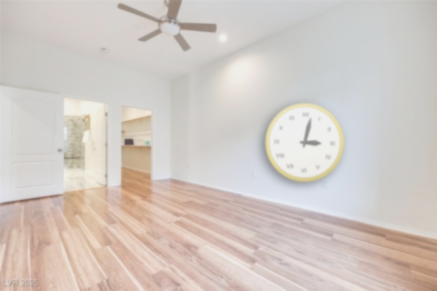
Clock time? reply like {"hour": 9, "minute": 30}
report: {"hour": 3, "minute": 2}
